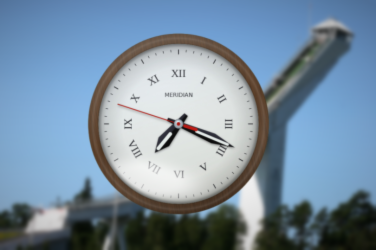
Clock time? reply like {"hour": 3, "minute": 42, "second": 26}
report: {"hour": 7, "minute": 18, "second": 48}
